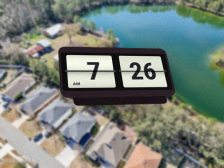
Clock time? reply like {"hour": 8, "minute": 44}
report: {"hour": 7, "minute": 26}
